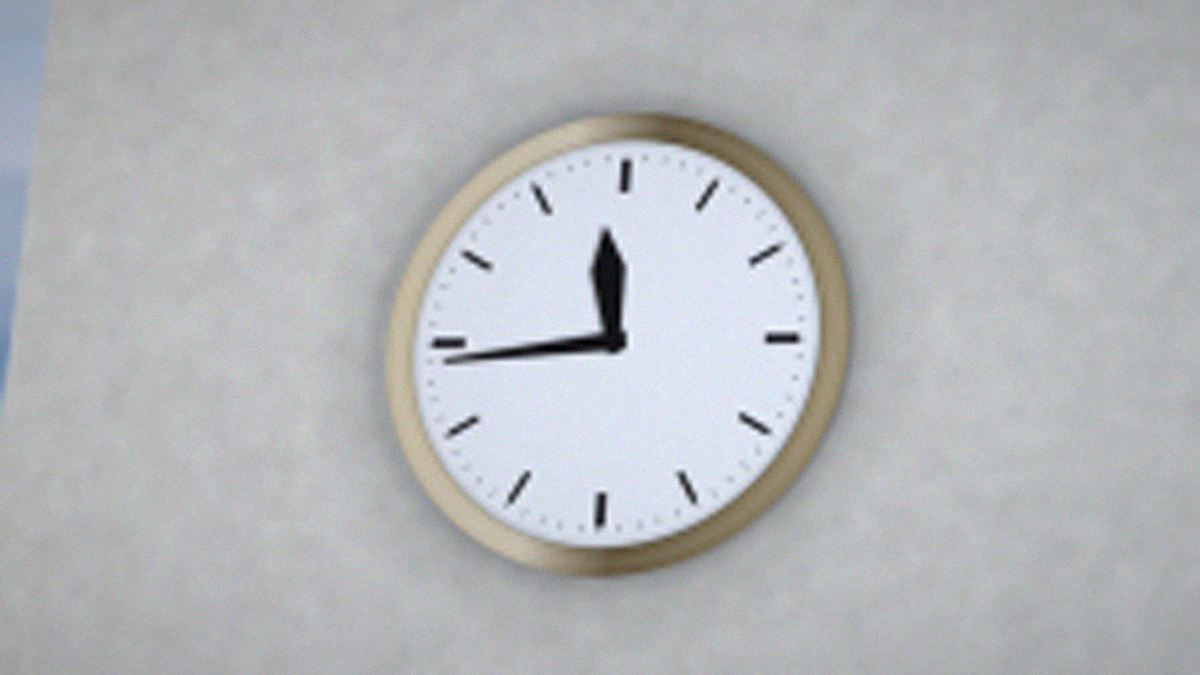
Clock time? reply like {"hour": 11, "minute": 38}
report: {"hour": 11, "minute": 44}
